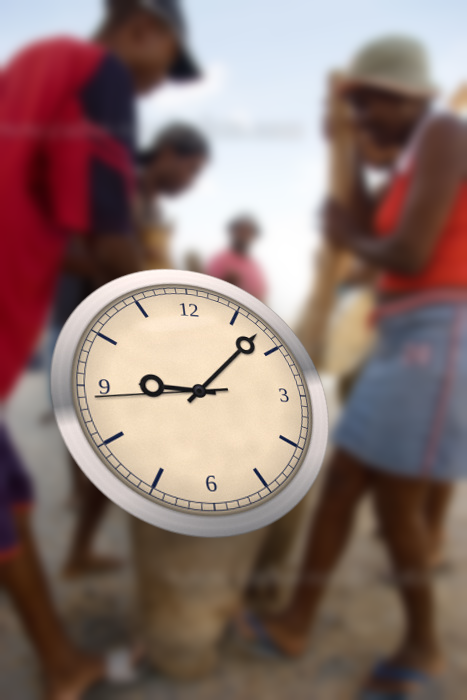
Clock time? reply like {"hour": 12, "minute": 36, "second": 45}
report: {"hour": 9, "minute": 7, "second": 44}
